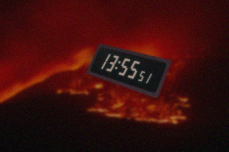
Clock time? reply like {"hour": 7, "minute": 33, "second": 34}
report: {"hour": 13, "minute": 55, "second": 51}
